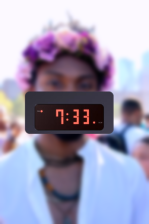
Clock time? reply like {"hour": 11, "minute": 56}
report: {"hour": 7, "minute": 33}
